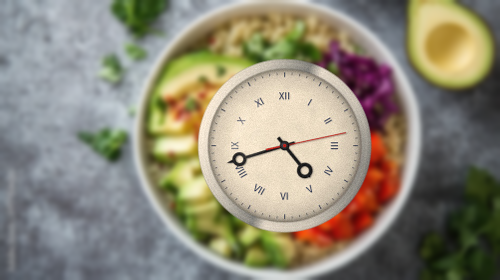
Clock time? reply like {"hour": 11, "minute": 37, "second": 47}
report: {"hour": 4, "minute": 42, "second": 13}
